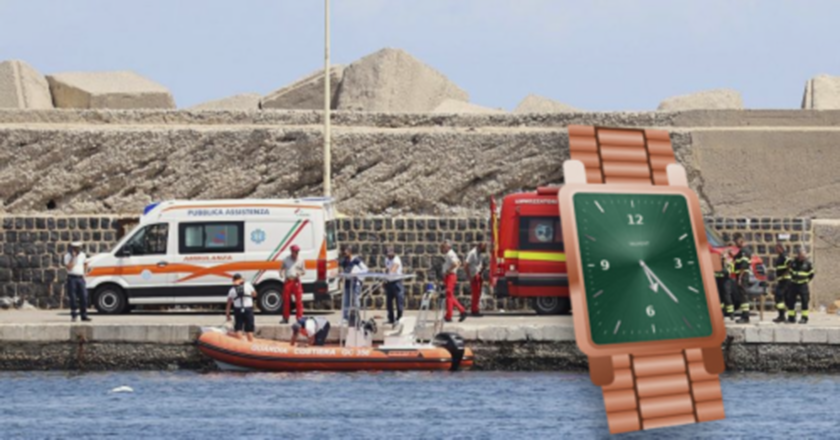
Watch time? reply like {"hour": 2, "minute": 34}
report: {"hour": 5, "minute": 24}
